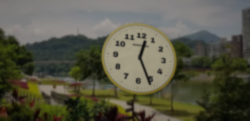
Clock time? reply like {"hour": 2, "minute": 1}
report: {"hour": 12, "minute": 26}
